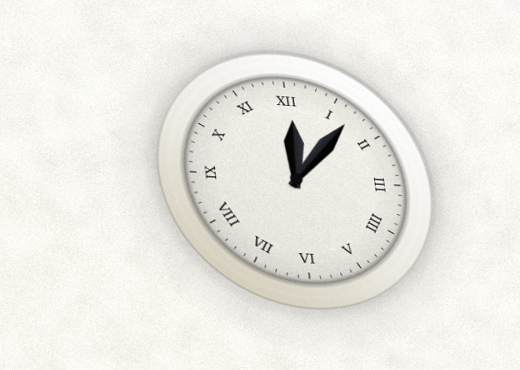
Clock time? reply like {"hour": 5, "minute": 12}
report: {"hour": 12, "minute": 7}
